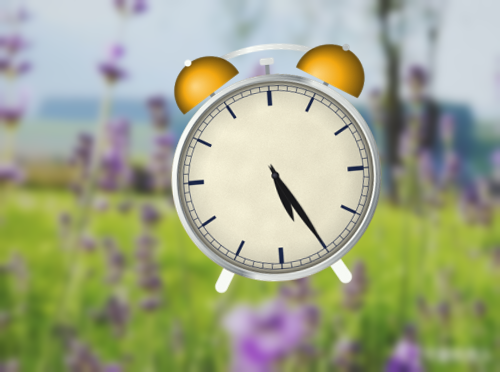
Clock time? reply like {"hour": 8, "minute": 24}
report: {"hour": 5, "minute": 25}
